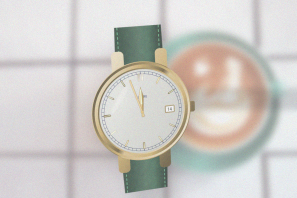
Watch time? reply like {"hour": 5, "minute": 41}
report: {"hour": 11, "minute": 57}
